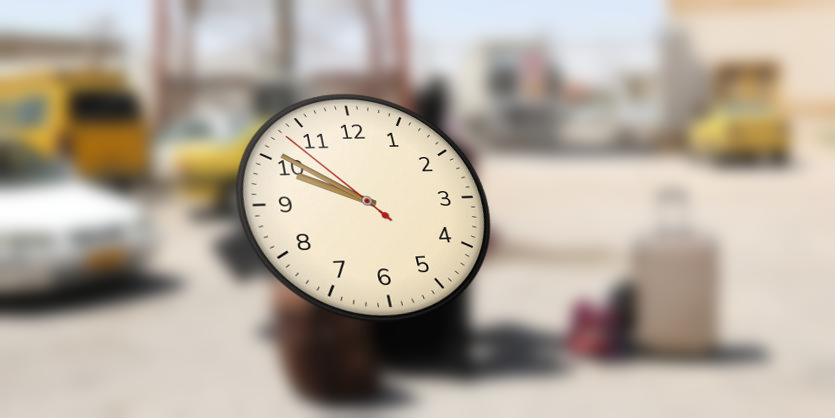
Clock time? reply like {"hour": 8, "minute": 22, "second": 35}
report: {"hour": 9, "minute": 50, "second": 53}
